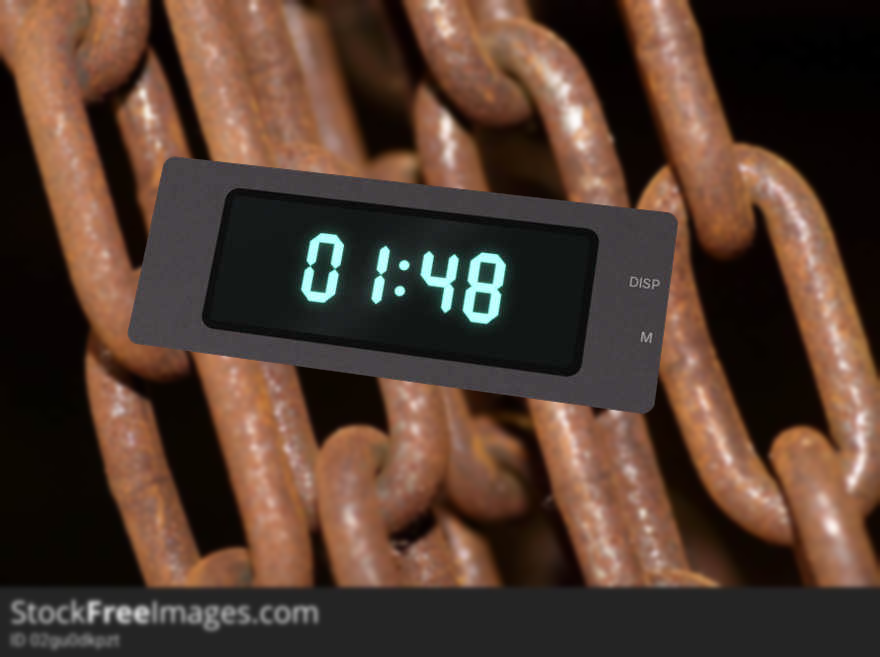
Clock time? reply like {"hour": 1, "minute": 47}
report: {"hour": 1, "minute": 48}
